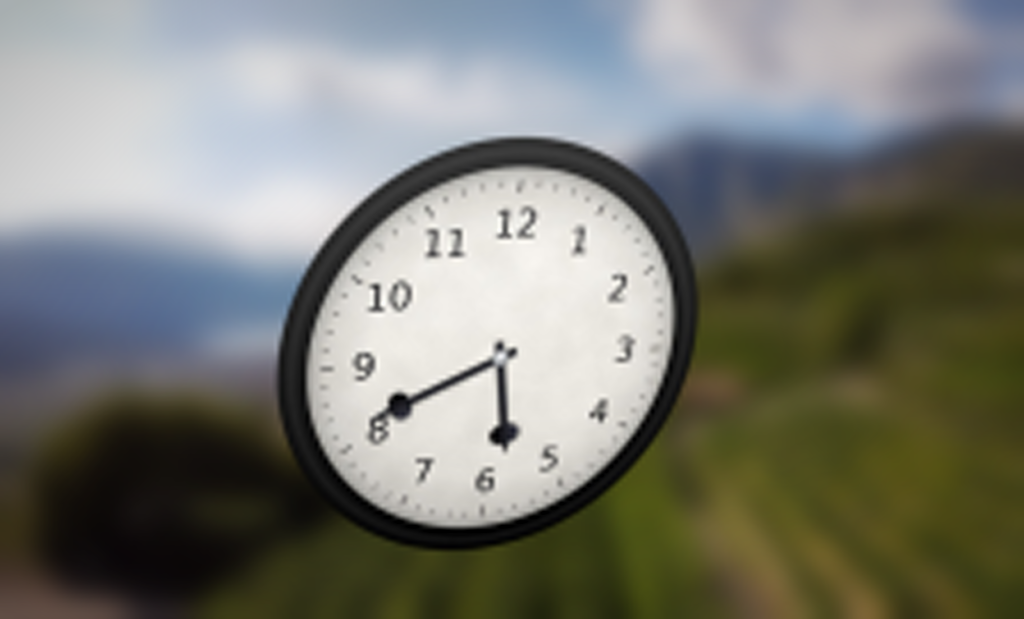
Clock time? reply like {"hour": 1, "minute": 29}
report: {"hour": 5, "minute": 41}
